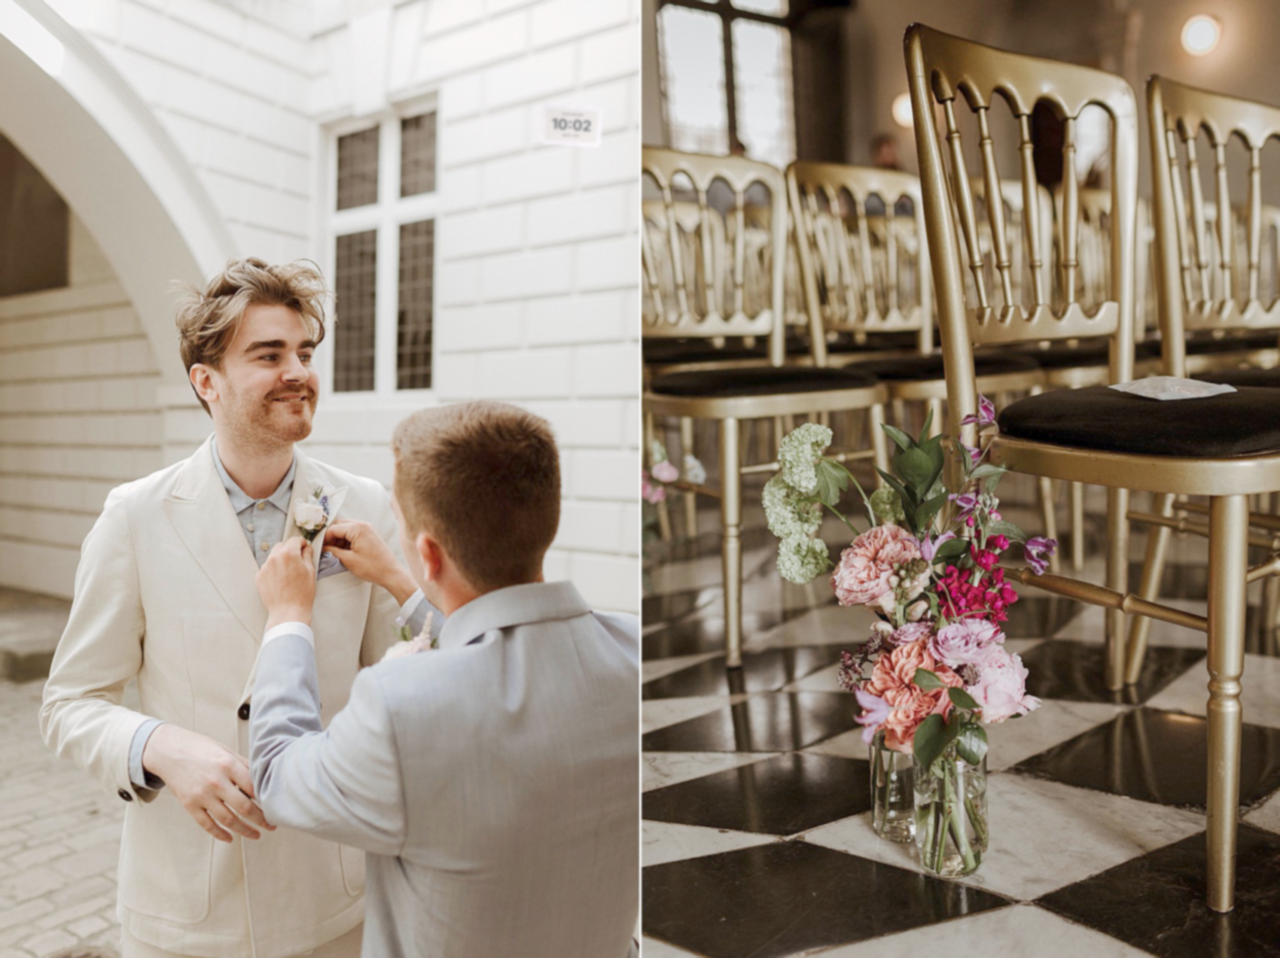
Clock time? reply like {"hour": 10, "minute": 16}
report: {"hour": 10, "minute": 2}
